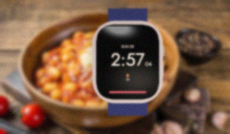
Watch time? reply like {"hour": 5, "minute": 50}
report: {"hour": 2, "minute": 57}
